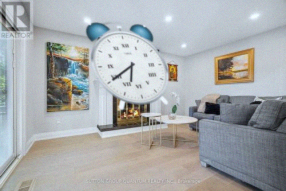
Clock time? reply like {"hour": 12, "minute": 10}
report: {"hour": 6, "minute": 40}
